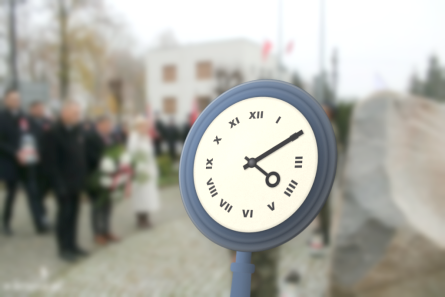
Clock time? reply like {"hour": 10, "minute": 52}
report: {"hour": 4, "minute": 10}
